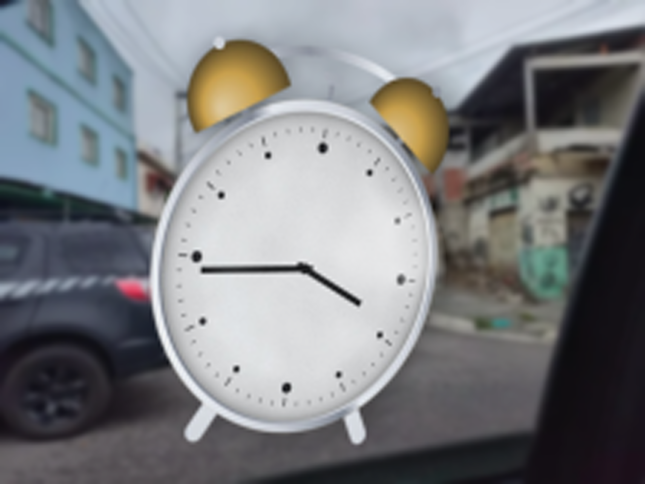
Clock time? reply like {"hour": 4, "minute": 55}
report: {"hour": 3, "minute": 44}
